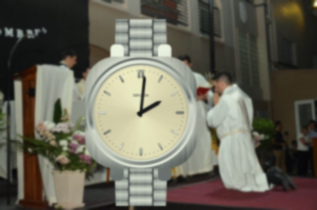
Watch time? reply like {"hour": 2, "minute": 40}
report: {"hour": 2, "minute": 1}
